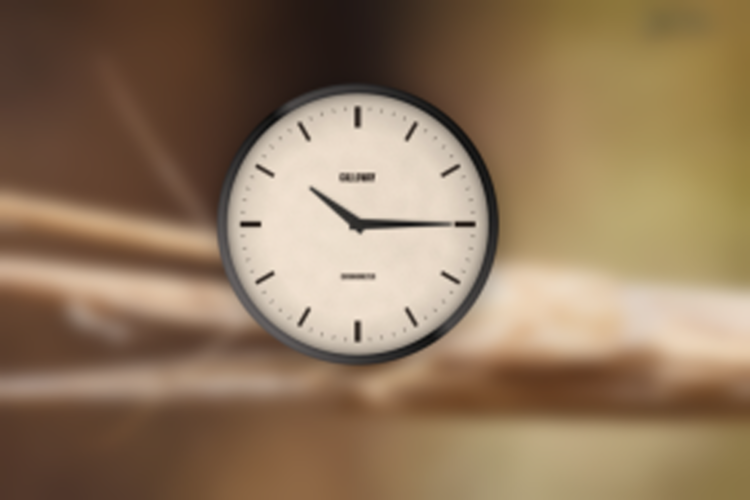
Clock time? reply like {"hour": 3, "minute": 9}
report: {"hour": 10, "minute": 15}
